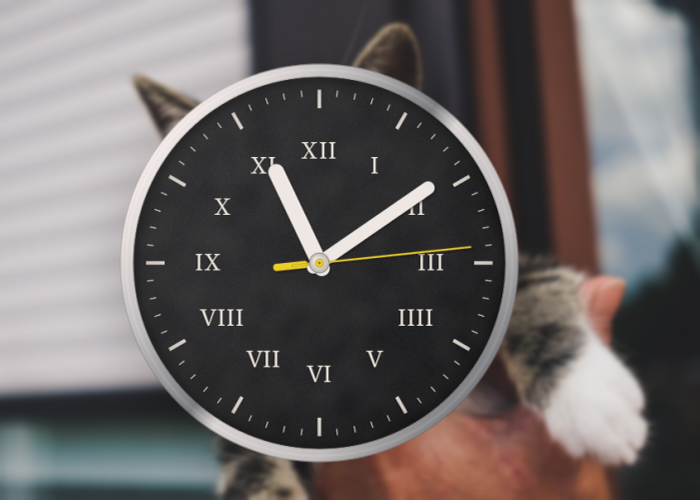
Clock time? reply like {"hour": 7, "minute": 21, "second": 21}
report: {"hour": 11, "minute": 9, "second": 14}
